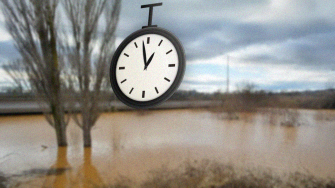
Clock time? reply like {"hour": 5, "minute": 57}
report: {"hour": 12, "minute": 58}
